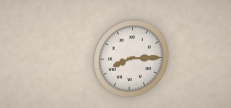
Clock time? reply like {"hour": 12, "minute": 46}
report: {"hour": 8, "minute": 15}
